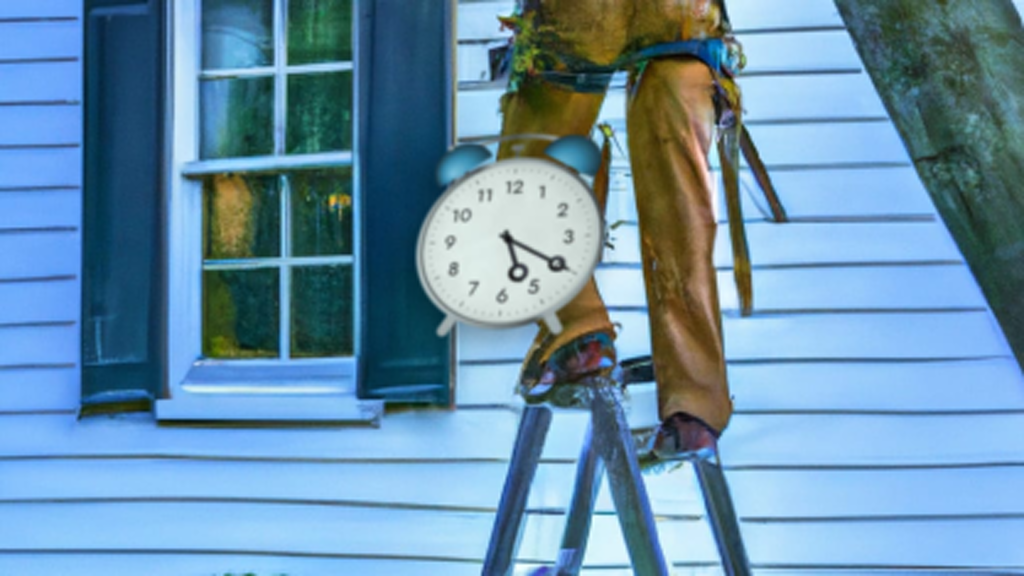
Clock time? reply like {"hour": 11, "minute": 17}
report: {"hour": 5, "minute": 20}
